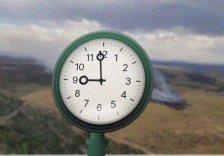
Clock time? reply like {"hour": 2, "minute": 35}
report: {"hour": 8, "minute": 59}
